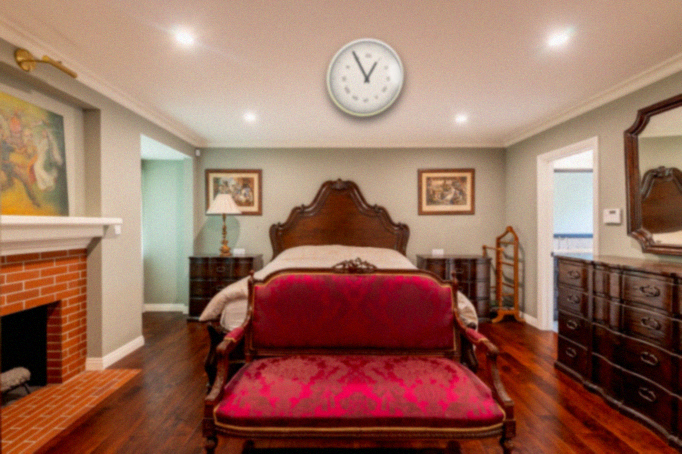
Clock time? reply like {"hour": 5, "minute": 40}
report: {"hour": 12, "minute": 55}
